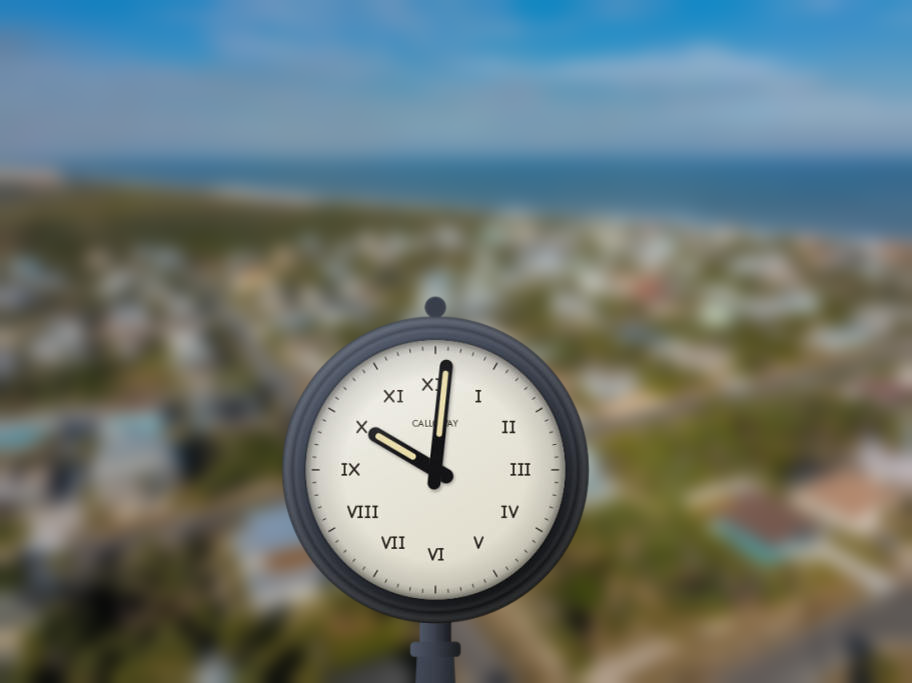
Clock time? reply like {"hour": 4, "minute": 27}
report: {"hour": 10, "minute": 1}
